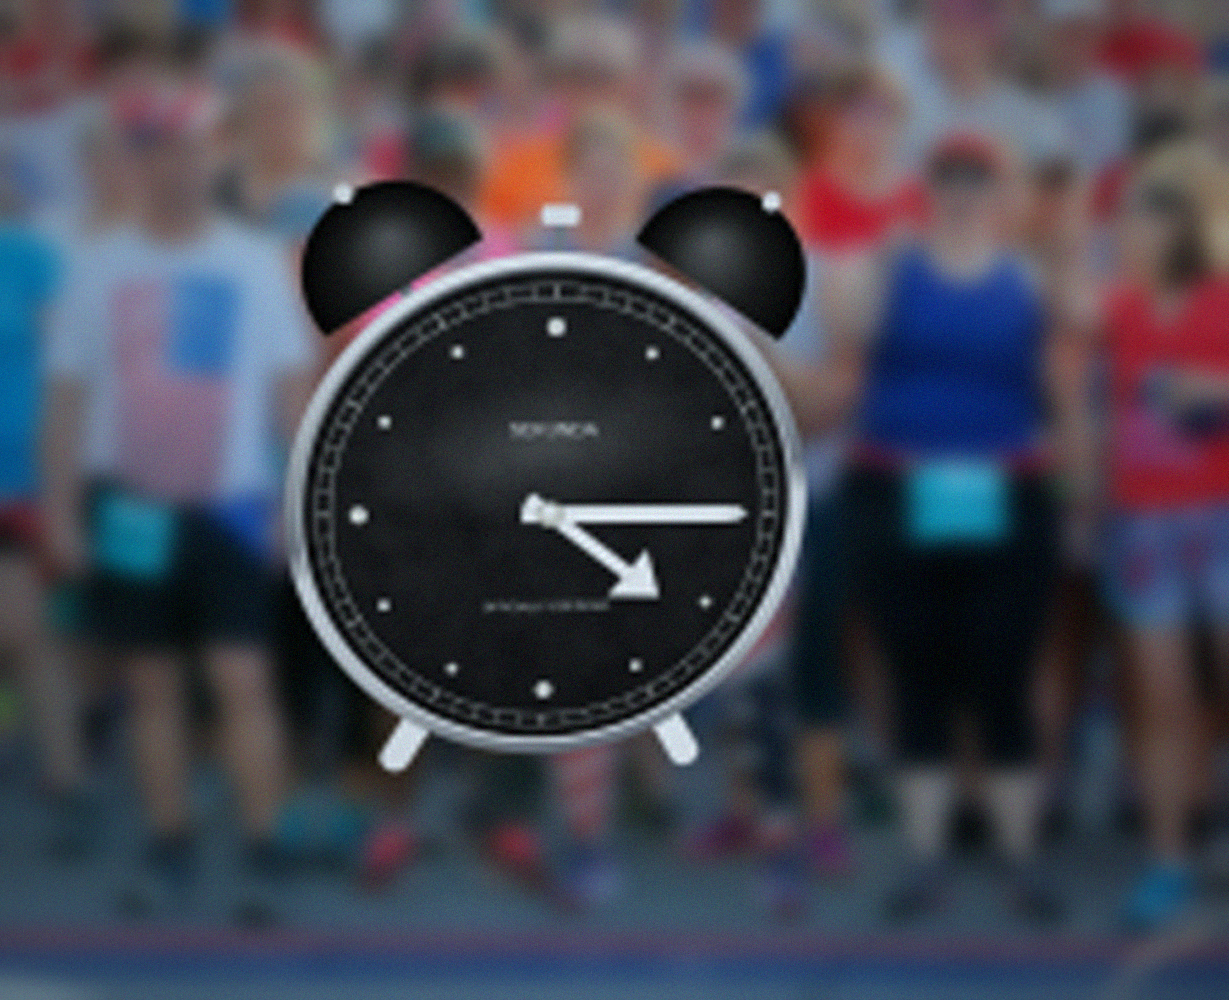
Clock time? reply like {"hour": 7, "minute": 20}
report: {"hour": 4, "minute": 15}
